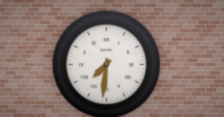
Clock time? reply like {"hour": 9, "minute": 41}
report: {"hour": 7, "minute": 31}
